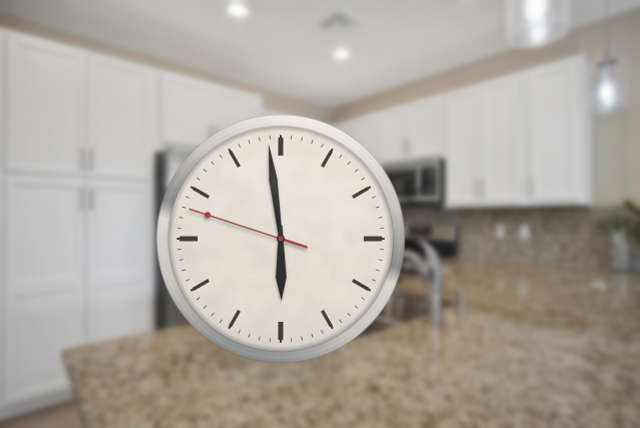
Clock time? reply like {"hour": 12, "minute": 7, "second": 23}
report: {"hour": 5, "minute": 58, "second": 48}
